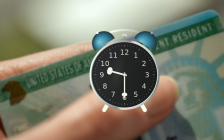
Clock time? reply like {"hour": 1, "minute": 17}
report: {"hour": 9, "minute": 30}
